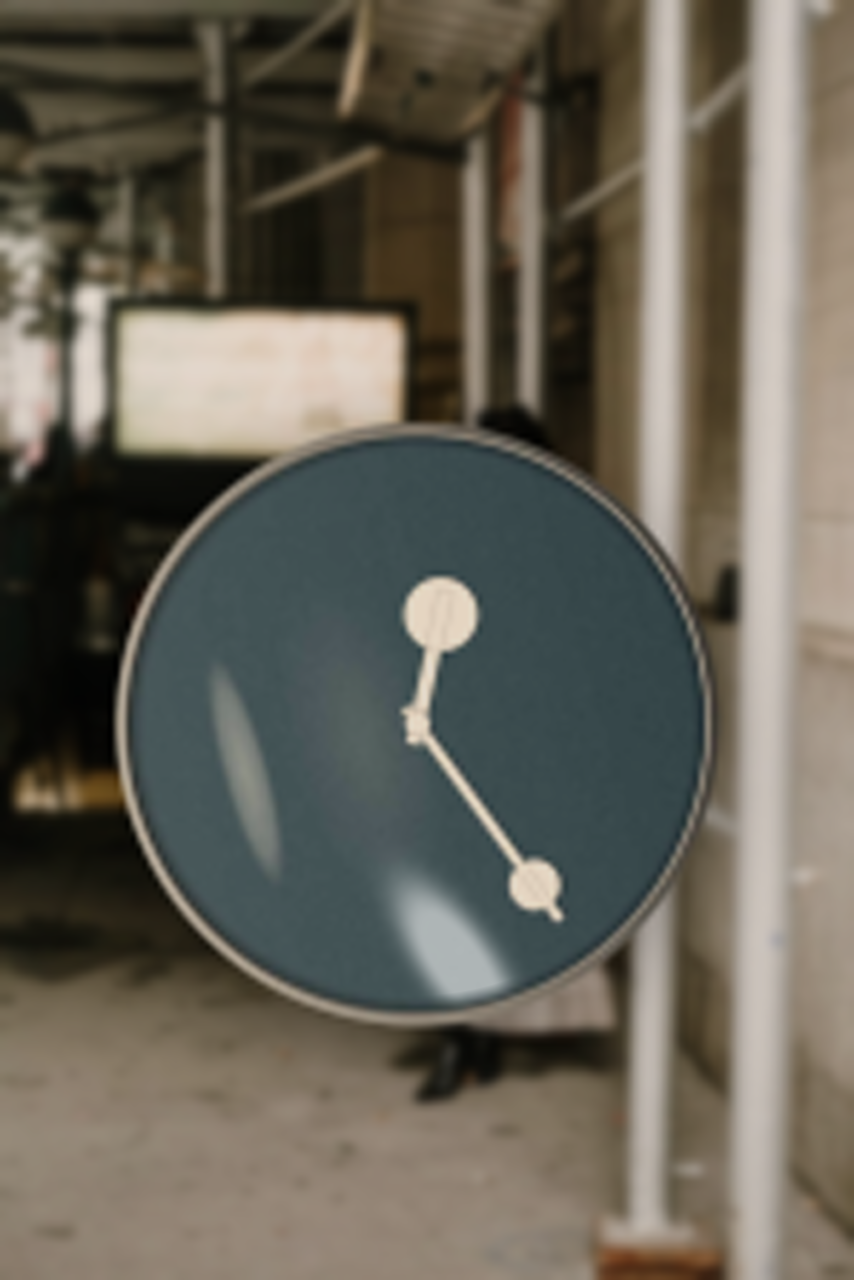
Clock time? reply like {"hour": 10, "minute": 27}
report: {"hour": 12, "minute": 24}
